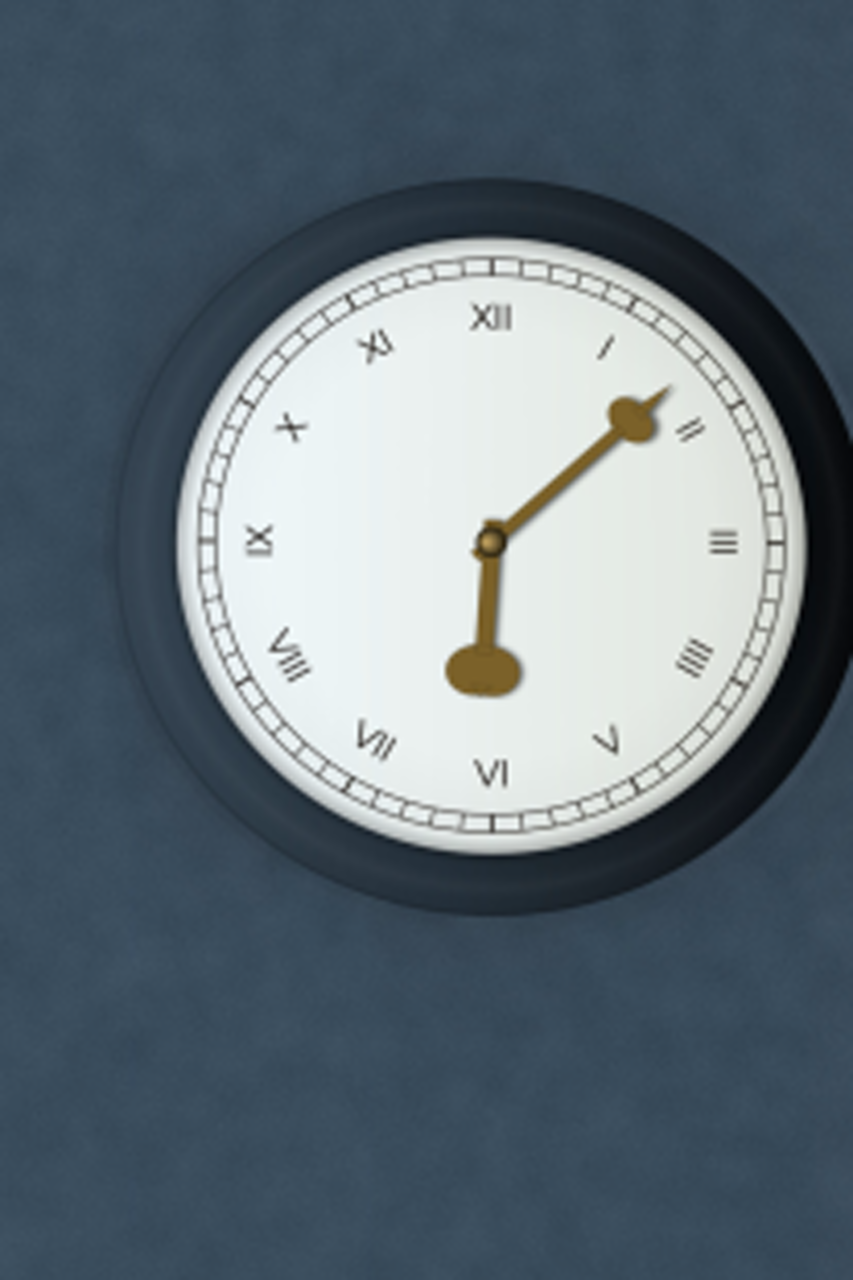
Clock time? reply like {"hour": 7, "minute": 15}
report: {"hour": 6, "minute": 8}
